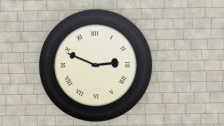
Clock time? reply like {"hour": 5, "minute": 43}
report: {"hour": 2, "minute": 49}
